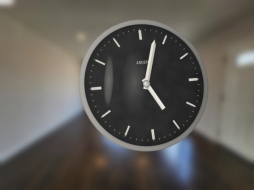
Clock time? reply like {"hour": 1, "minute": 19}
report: {"hour": 5, "minute": 3}
